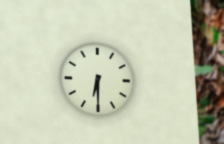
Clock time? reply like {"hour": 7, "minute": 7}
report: {"hour": 6, "minute": 30}
